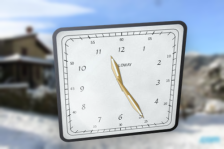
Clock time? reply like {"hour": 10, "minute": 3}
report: {"hour": 11, "minute": 25}
